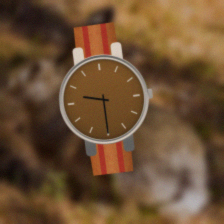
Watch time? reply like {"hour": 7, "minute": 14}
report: {"hour": 9, "minute": 30}
